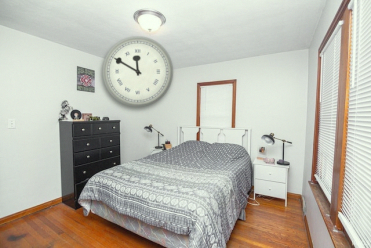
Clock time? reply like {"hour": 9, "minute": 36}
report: {"hour": 11, "minute": 50}
